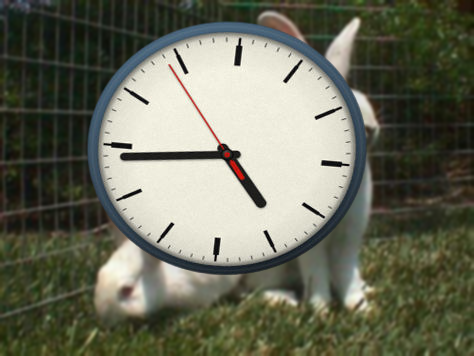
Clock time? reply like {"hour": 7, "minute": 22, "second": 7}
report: {"hour": 4, "minute": 43, "second": 54}
